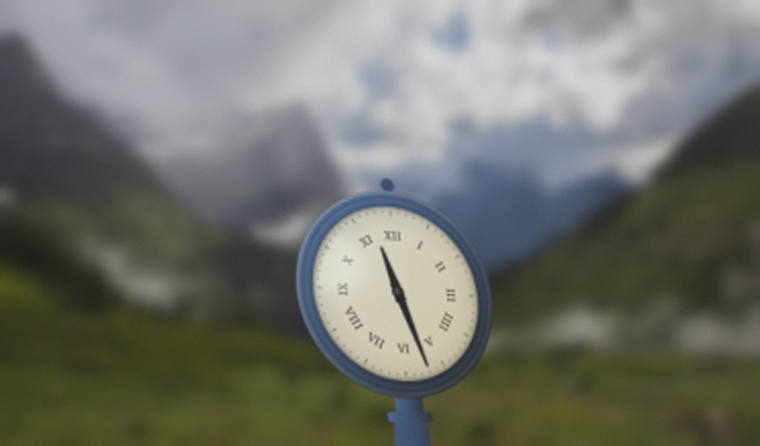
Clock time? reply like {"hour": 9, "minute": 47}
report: {"hour": 11, "minute": 27}
